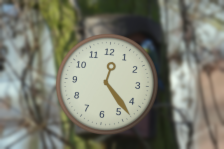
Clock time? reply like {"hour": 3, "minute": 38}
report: {"hour": 12, "minute": 23}
